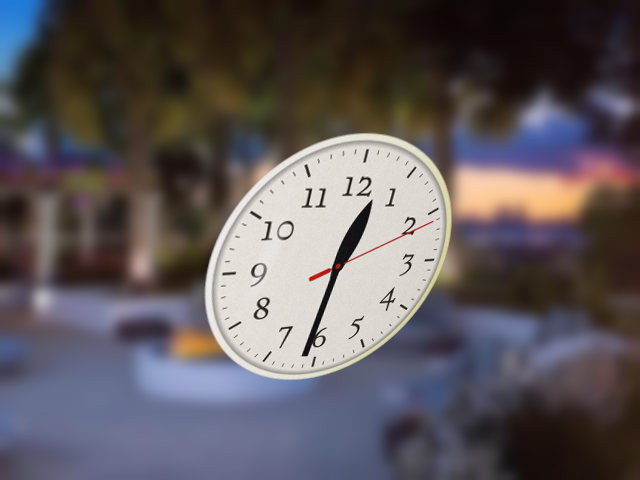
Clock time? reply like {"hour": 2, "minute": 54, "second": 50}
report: {"hour": 12, "minute": 31, "second": 11}
